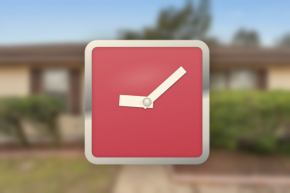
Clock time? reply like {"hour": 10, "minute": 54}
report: {"hour": 9, "minute": 8}
